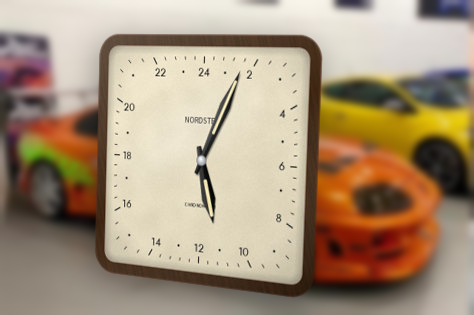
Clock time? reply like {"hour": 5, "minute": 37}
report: {"hour": 11, "minute": 4}
